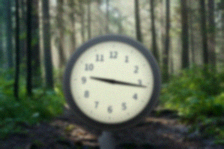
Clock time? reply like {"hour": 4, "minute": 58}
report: {"hour": 9, "minute": 16}
